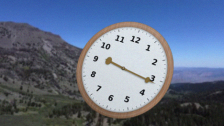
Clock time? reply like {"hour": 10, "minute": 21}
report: {"hour": 9, "minute": 16}
